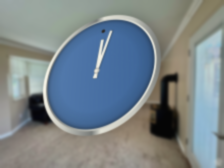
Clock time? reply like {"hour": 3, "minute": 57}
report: {"hour": 12, "minute": 2}
